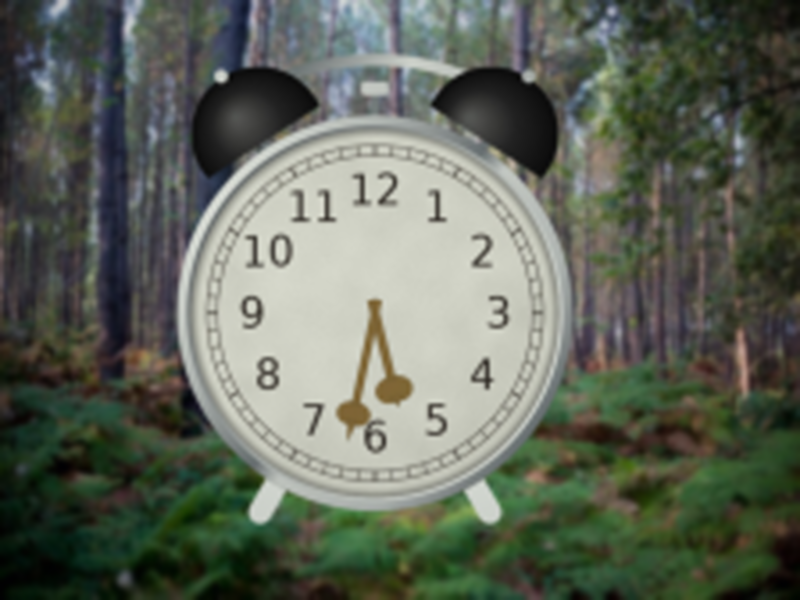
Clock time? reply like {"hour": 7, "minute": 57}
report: {"hour": 5, "minute": 32}
